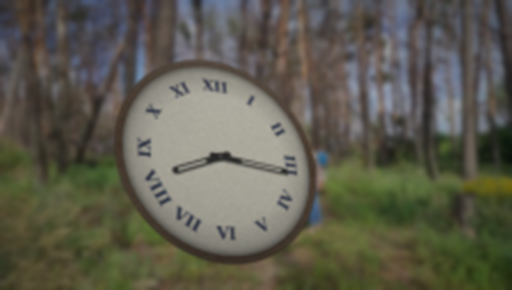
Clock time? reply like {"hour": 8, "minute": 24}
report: {"hour": 8, "minute": 16}
